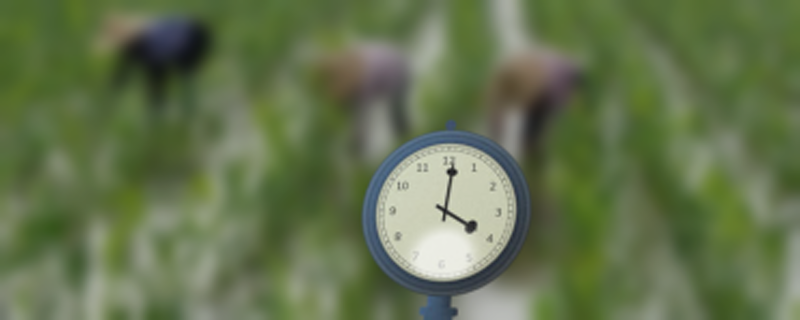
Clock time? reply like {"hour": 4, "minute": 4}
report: {"hour": 4, "minute": 1}
